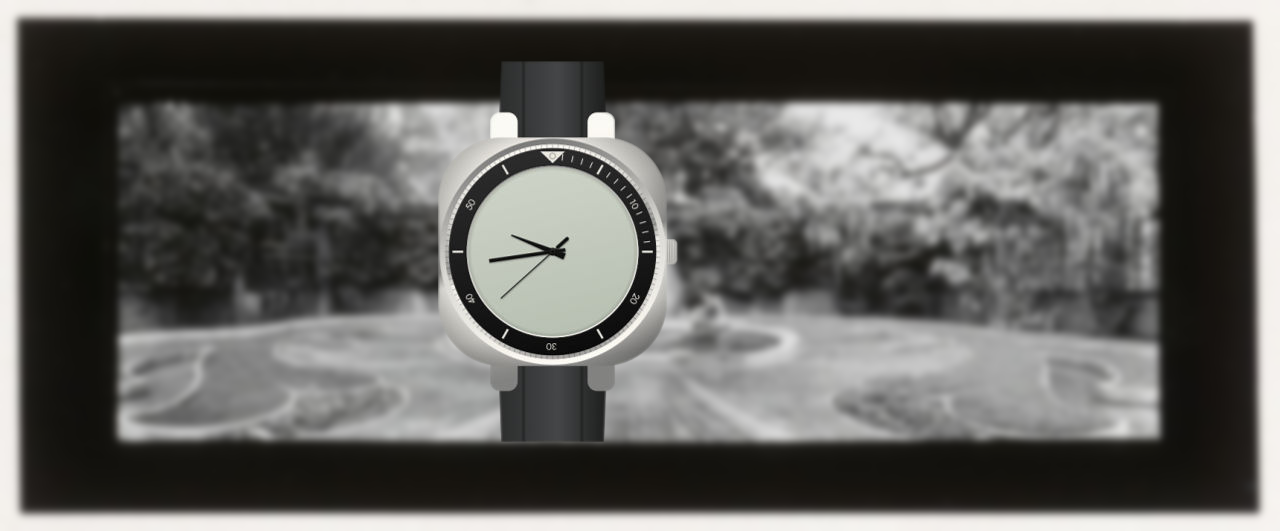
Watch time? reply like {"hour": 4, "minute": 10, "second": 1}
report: {"hour": 9, "minute": 43, "second": 38}
